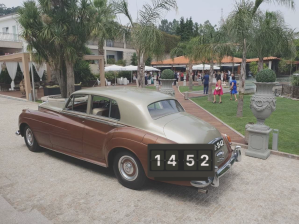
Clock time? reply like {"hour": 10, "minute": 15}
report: {"hour": 14, "minute": 52}
